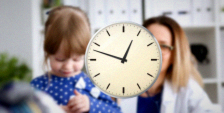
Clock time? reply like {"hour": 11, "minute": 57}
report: {"hour": 12, "minute": 48}
